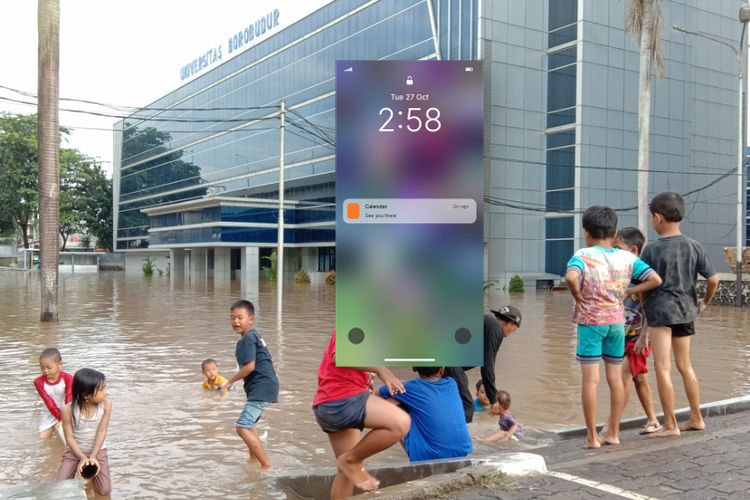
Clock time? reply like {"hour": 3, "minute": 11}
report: {"hour": 2, "minute": 58}
